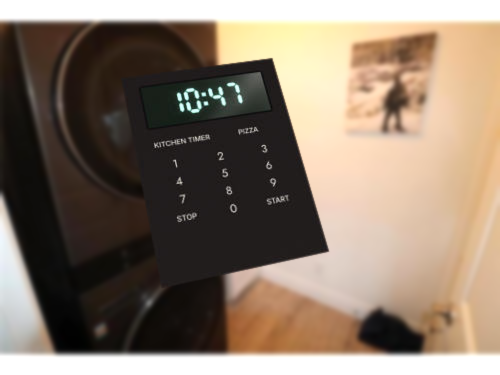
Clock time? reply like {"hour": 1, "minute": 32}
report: {"hour": 10, "minute": 47}
